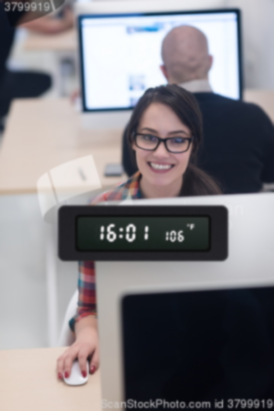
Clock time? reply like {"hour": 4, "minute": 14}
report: {"hour": 16, "minute": 1}
